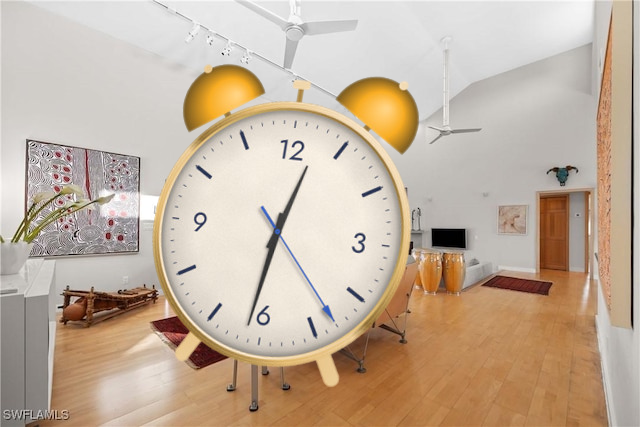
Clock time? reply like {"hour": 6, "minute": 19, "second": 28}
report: {"hour": 12, "minute": 31, "second": 23}
